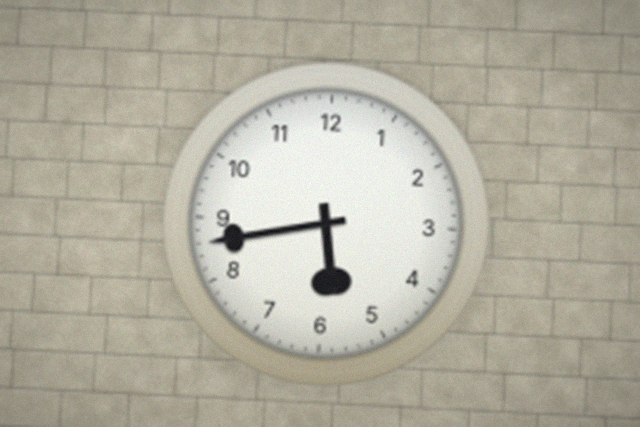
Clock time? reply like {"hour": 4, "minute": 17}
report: {"hour": 5, "minute": 43}
